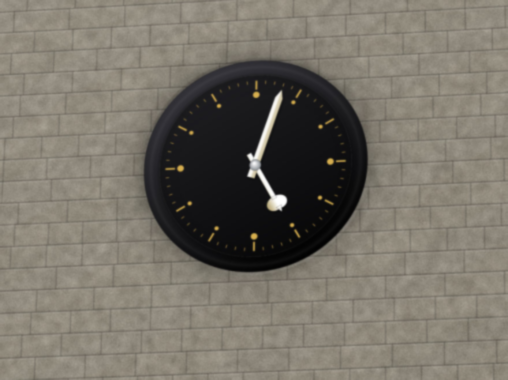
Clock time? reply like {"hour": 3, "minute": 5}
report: {"hour": 5, "minute": 3}
